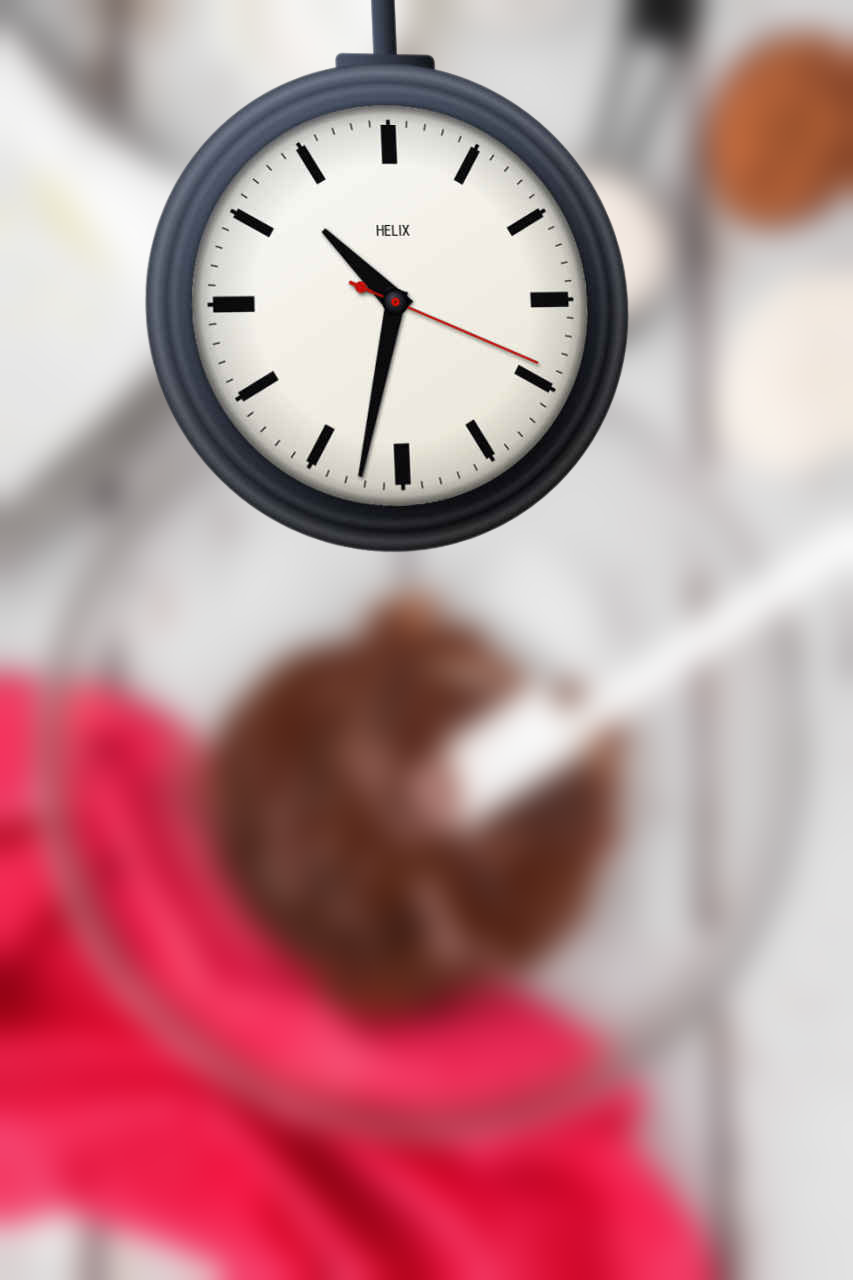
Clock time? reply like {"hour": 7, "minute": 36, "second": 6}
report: {"hour": 10, "minute": 32, "second": 19}
